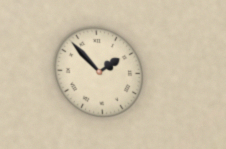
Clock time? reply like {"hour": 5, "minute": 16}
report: {"hour": 1, "minute": 53}
